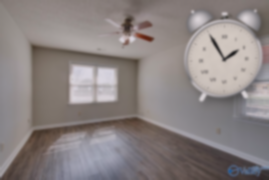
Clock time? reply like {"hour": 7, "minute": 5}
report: {"hour": 1, "minute": 55}
